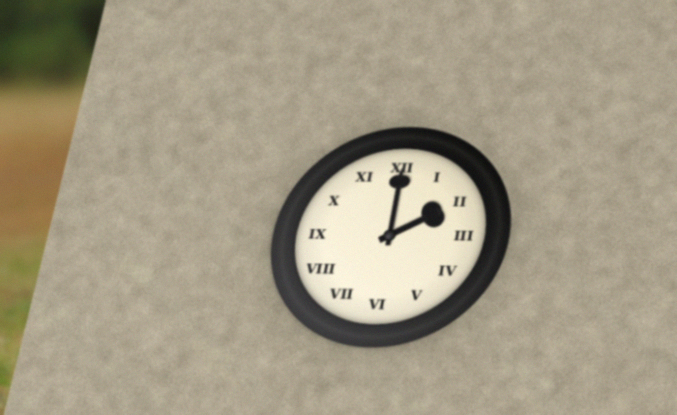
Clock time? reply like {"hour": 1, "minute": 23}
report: {"hour": 2, "minute": 0}
